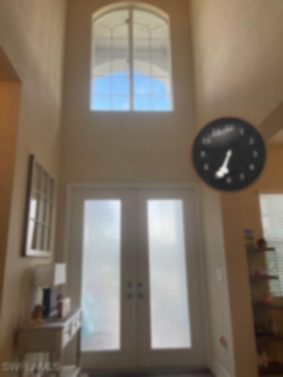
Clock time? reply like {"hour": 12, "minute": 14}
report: {"hour": 6, "minute": 34}
